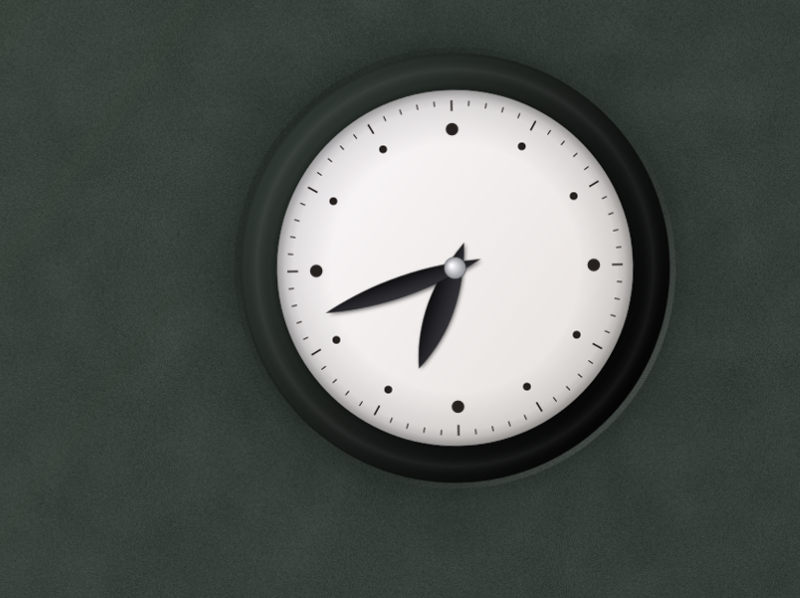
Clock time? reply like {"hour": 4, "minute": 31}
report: {"hour": 6, "minute": 42}
